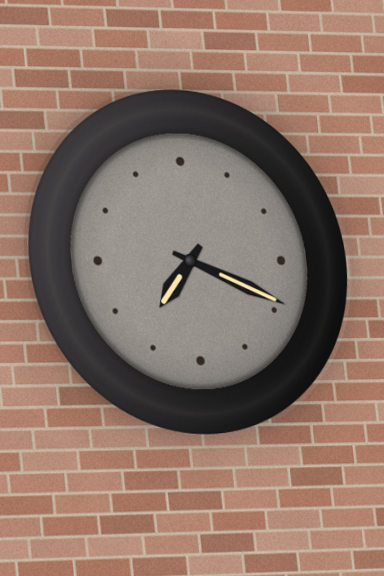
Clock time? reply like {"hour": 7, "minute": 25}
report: {"hour": 7, "minute": 19}
